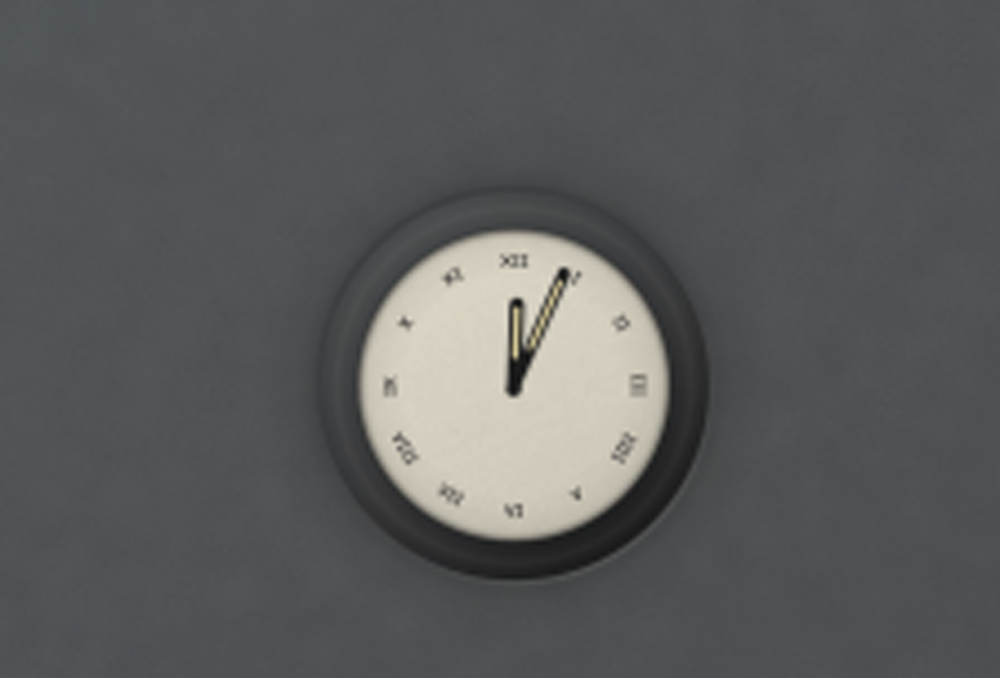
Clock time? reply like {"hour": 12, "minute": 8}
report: {"hour": 12, "minute": 4}
